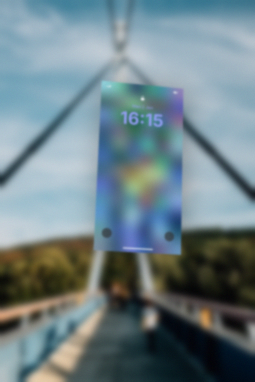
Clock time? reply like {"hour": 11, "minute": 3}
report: {"hour": 16, "minute": 15}
